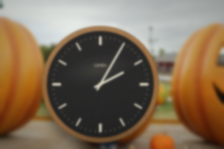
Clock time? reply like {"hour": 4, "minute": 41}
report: {"hour": 2, "minute": 5}
